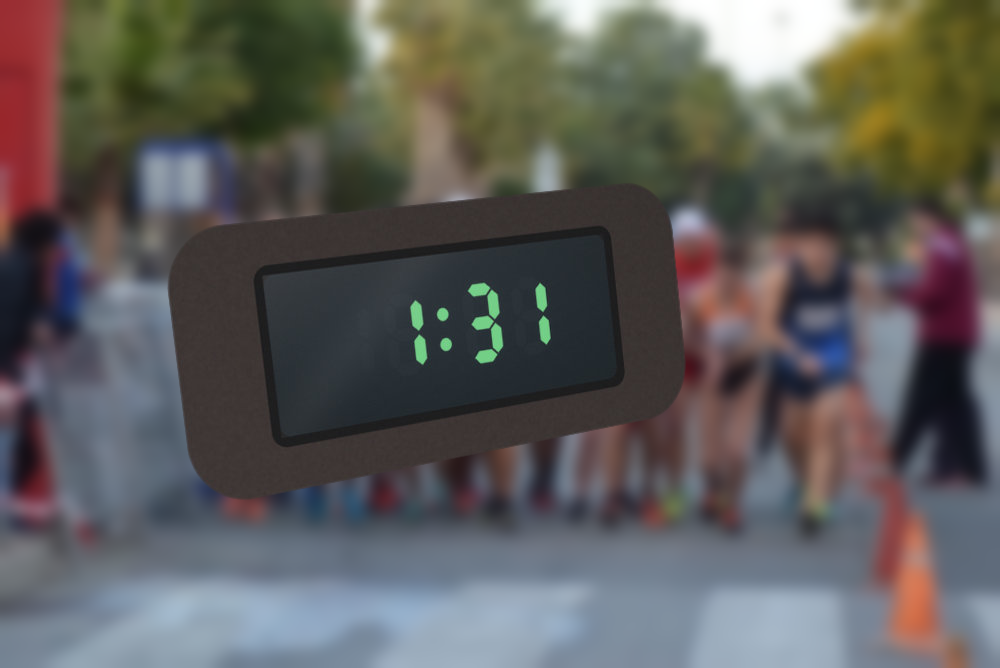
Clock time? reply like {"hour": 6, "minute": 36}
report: {"hour": 1, "minute": 31}
